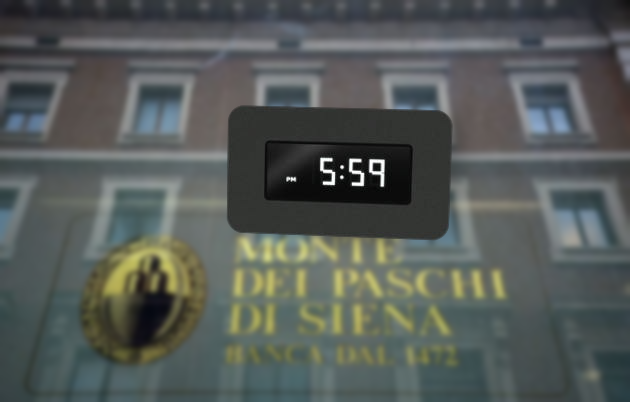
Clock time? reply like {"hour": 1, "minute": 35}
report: {"hour": 5, "minute": 59}
